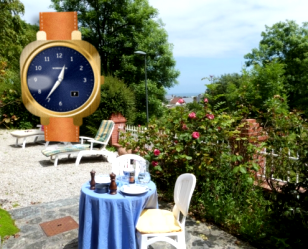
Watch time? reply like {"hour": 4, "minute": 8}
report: {"hour": 12, "minute": 36}
